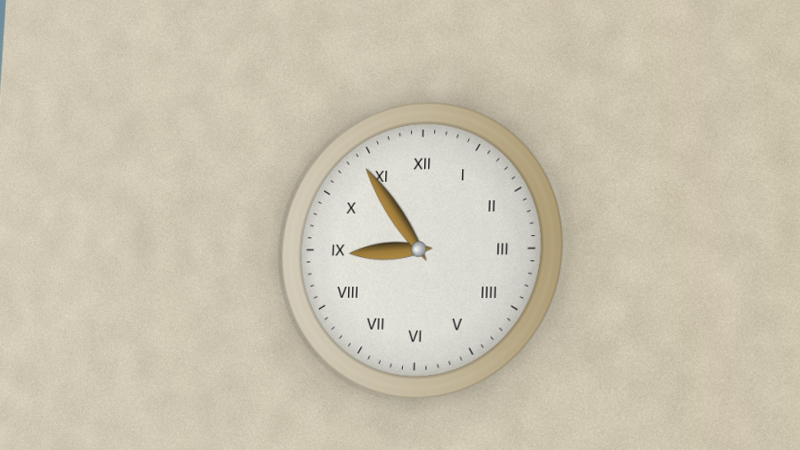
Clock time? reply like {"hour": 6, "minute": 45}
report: {"hour": 8, "minute": 54}
